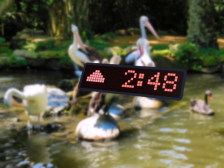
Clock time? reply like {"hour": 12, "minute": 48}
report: {"hour": 2, "minute": 48}
